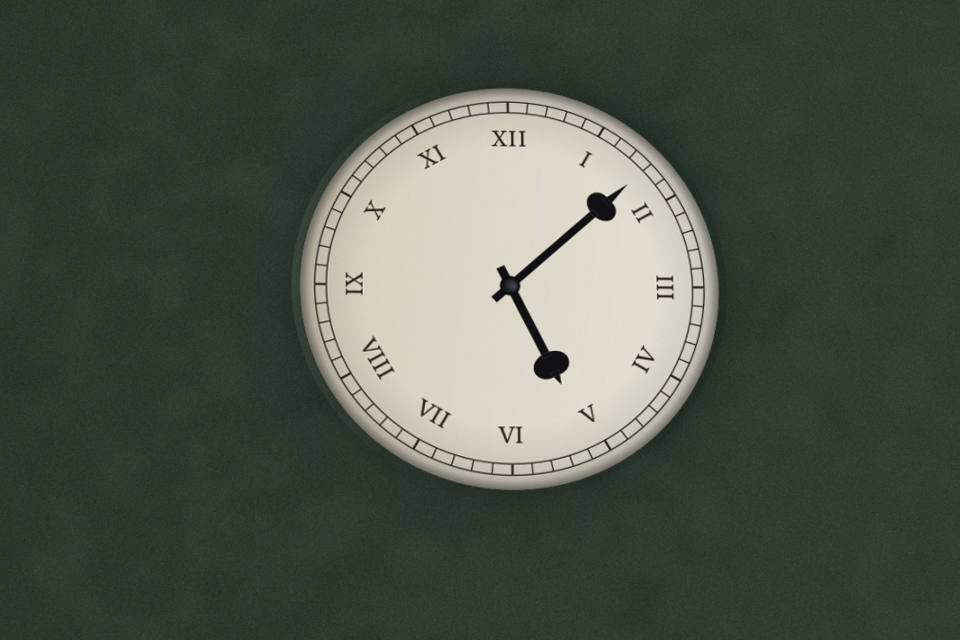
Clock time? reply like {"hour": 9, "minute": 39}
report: {"hour": 5, "minute": 8}
